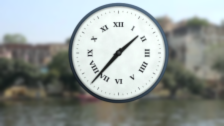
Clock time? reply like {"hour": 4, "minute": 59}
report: {"hour": 1, "minute": 37}
